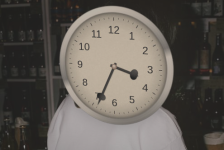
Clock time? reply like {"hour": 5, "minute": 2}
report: {"hour": 3, "minute": 34}
